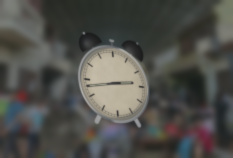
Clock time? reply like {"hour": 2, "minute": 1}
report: {"hour": 2, "minute": 43}
